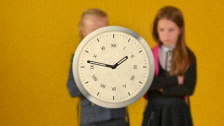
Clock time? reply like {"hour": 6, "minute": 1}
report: {"hour": 1, "minute": 47}
